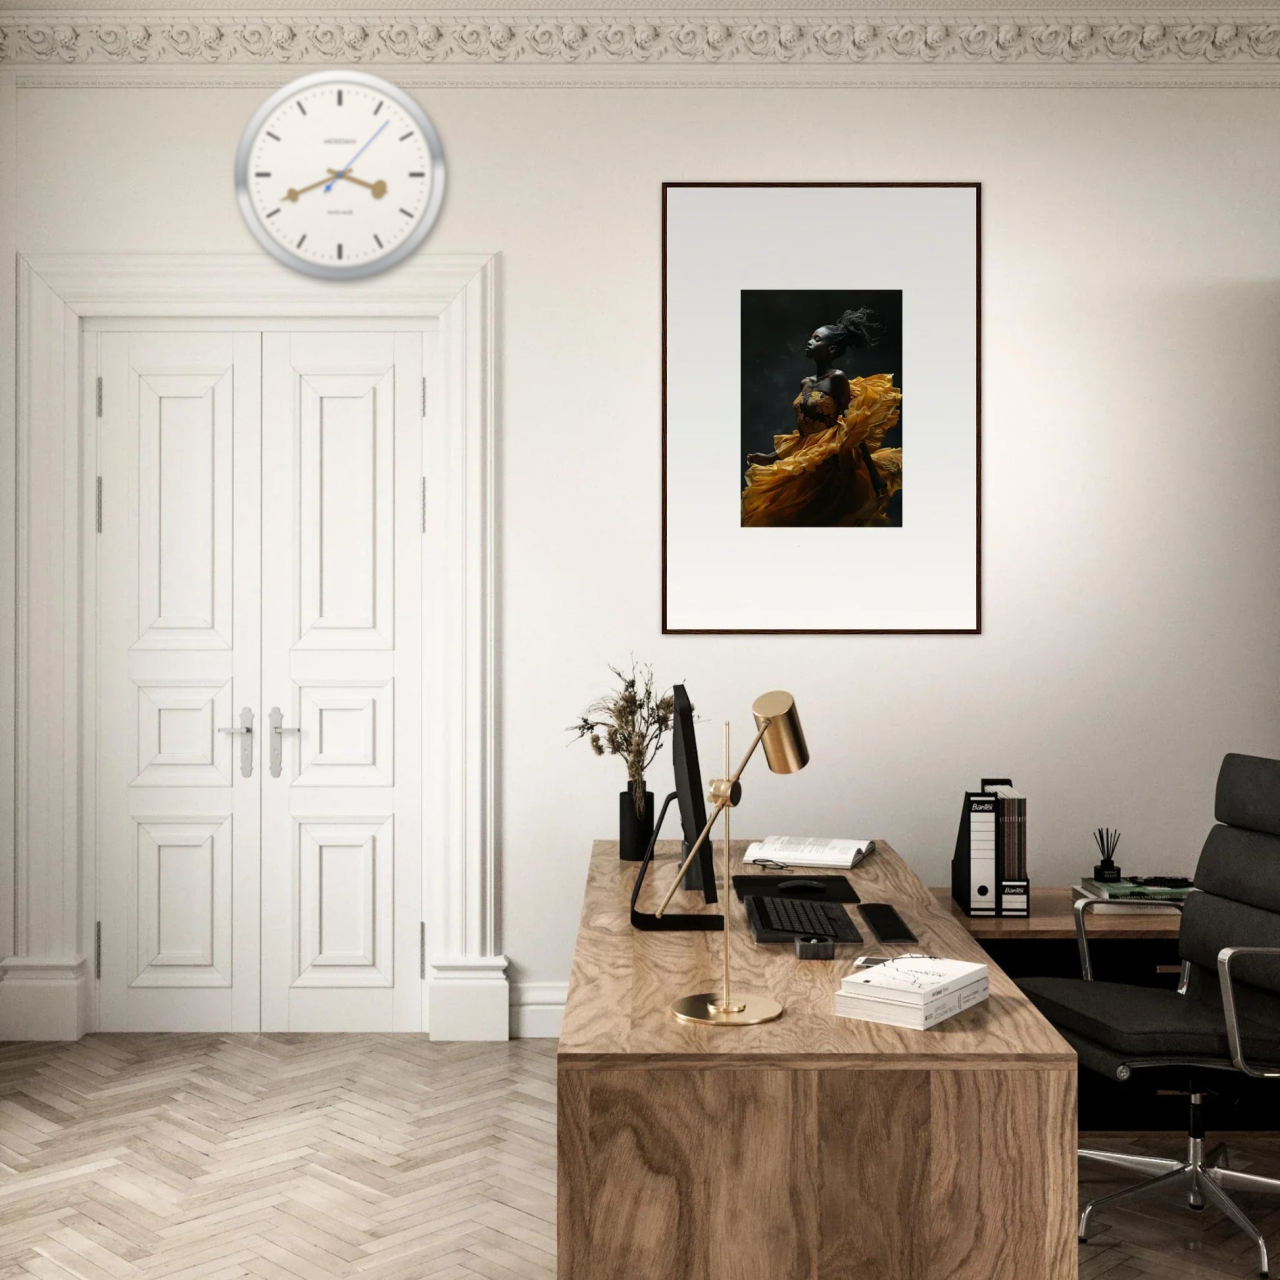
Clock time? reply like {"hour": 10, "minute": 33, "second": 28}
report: {"hour": 3, "minute": 41, "second": 7}
